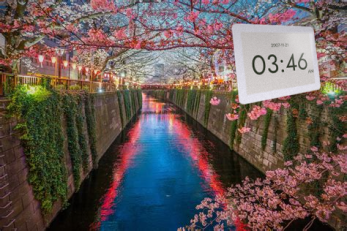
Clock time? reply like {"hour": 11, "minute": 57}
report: {"hour": 3, "minute": 46}
